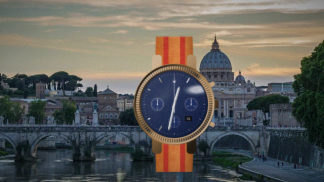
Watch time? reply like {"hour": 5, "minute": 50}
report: {"hour": 12, "minute": 32}
